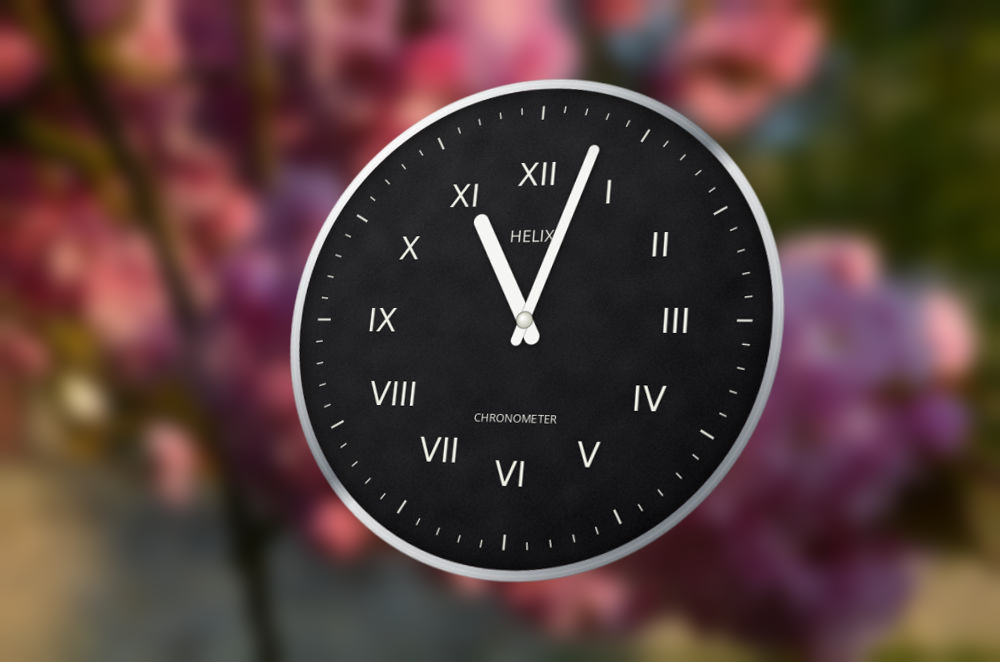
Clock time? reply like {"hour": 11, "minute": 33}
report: {"hour": 11, "minute": 3}
